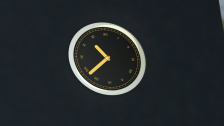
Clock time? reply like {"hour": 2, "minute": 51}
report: {"hour": 10, "minute": 38}
